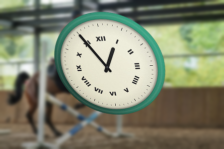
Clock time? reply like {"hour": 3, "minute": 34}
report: {"hour": 12, "minute": 55}
